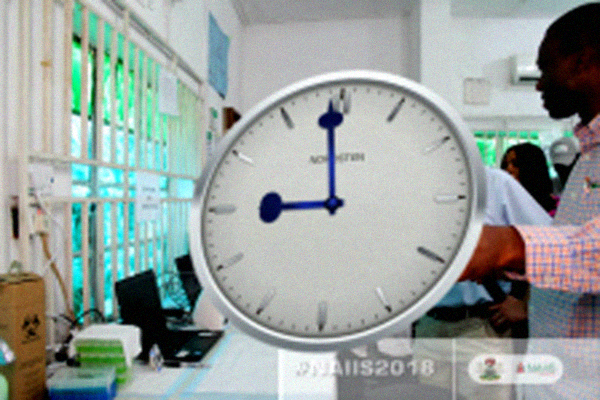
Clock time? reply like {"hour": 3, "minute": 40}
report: {"hour": 8, "minute": 59}
